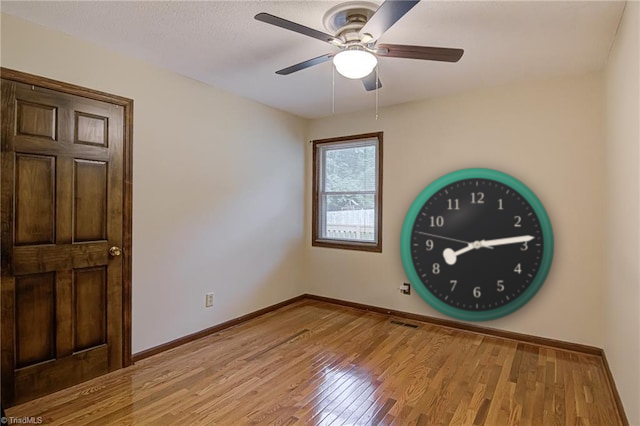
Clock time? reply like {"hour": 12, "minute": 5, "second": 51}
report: {"hour": 8, "minute": 13, "second": 47}
